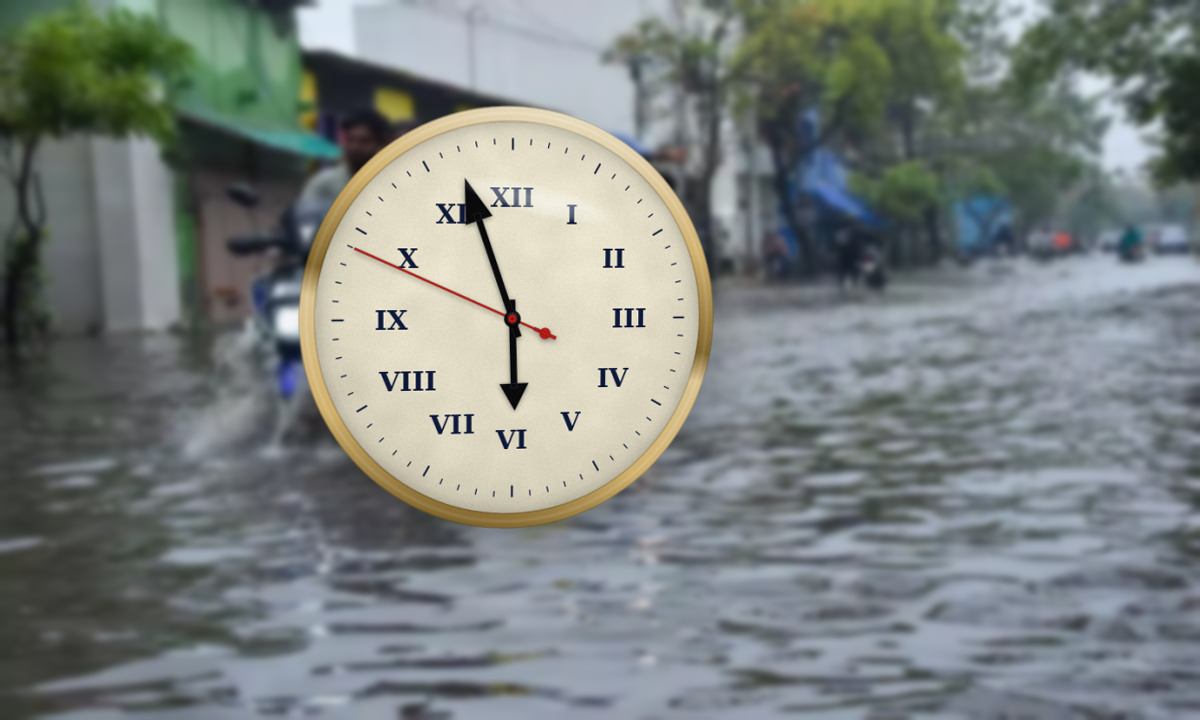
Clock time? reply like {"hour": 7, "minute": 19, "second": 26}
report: {"hour": 5, "minute": 56, "second": 49}
